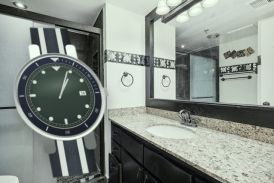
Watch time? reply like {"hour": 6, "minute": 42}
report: {"hour": 1, "minute": 4}
